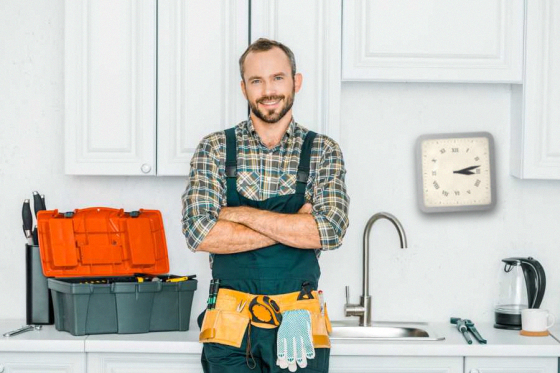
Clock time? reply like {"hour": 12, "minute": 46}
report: {"hour": 3, "minute": 13}
